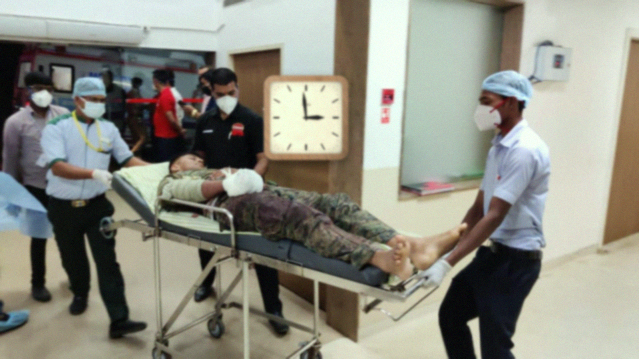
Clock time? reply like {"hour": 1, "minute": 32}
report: {"hour": 2, "minute": 59}
